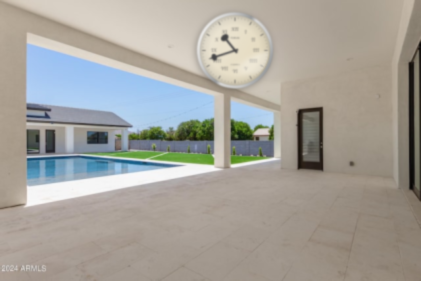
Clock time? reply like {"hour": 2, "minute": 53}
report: {"hour": 10, "minute": 42}
